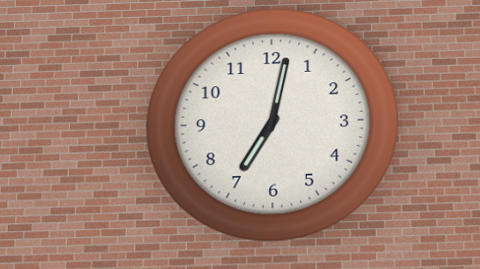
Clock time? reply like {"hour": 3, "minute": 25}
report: {"hour": 7, "minute": 2}
